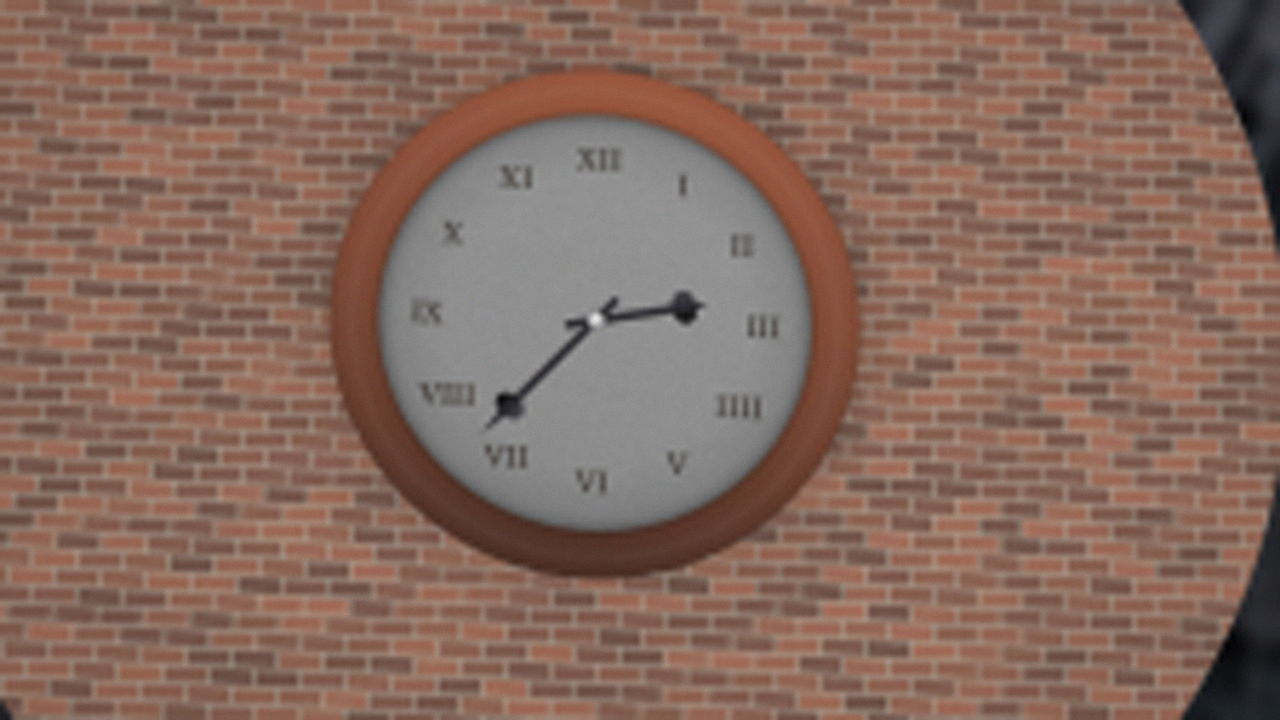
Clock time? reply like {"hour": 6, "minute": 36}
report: {"hour": 2, "minute": 37}
